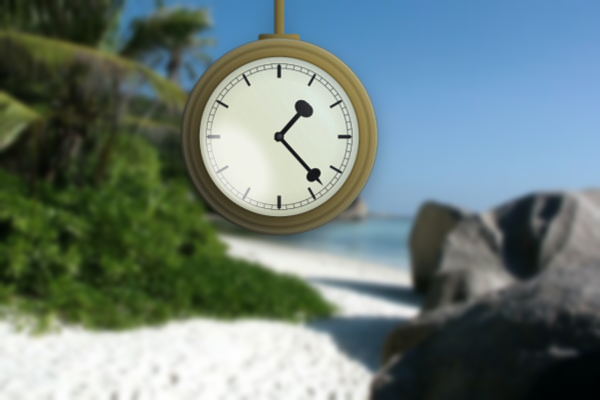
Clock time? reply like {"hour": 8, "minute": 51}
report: {"hour": 1, "minute": 23}
